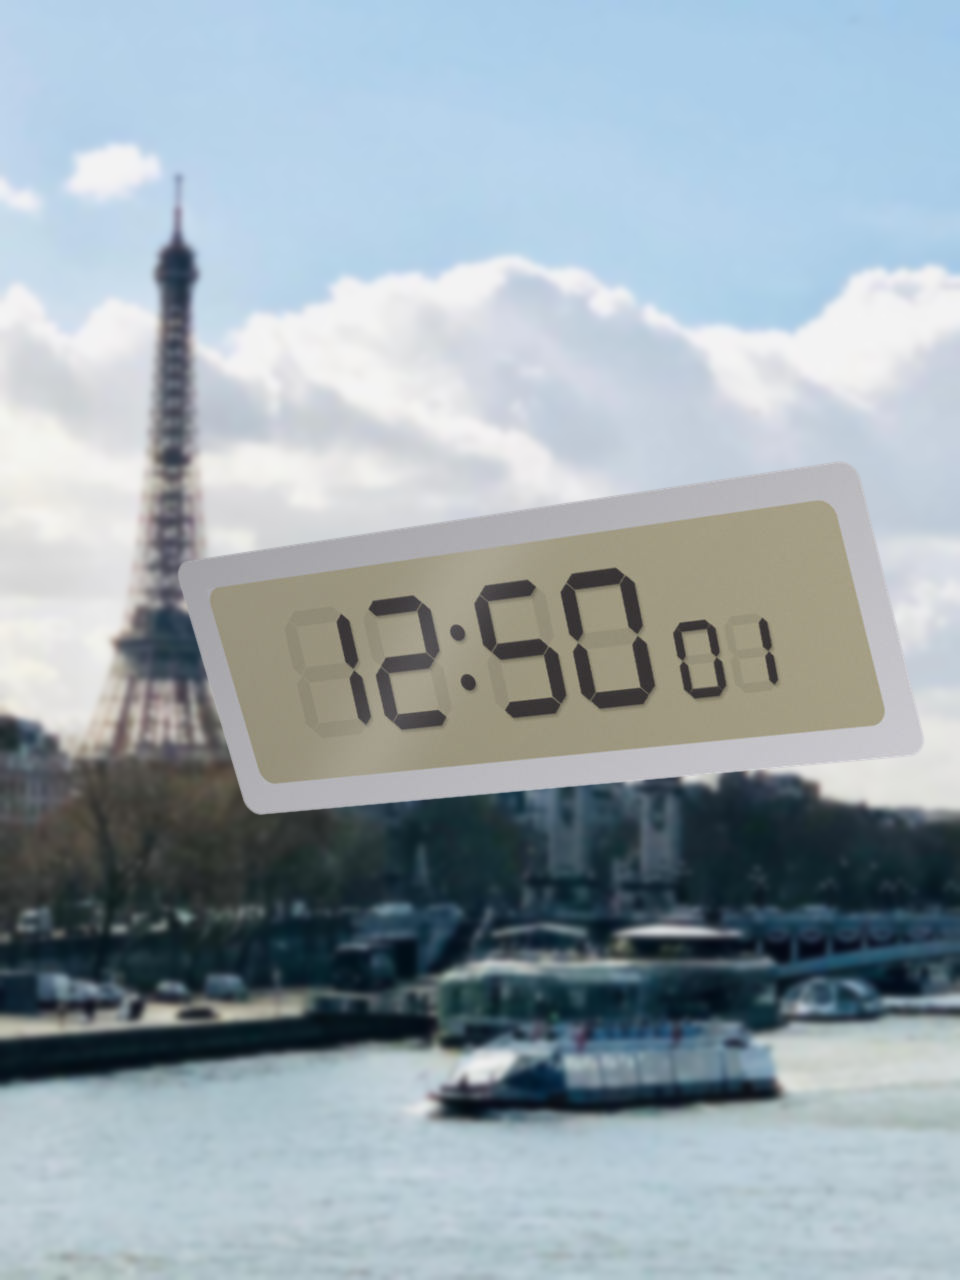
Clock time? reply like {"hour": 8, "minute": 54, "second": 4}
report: {"hour": 12, "minute": 50, "second": 1}
